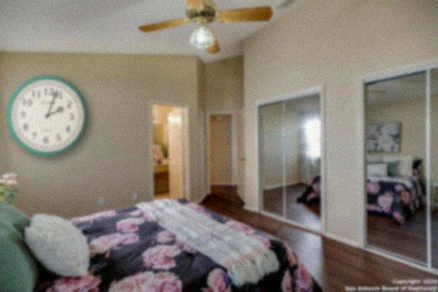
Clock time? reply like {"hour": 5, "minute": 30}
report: {"hour": 2, "minute": 3}
